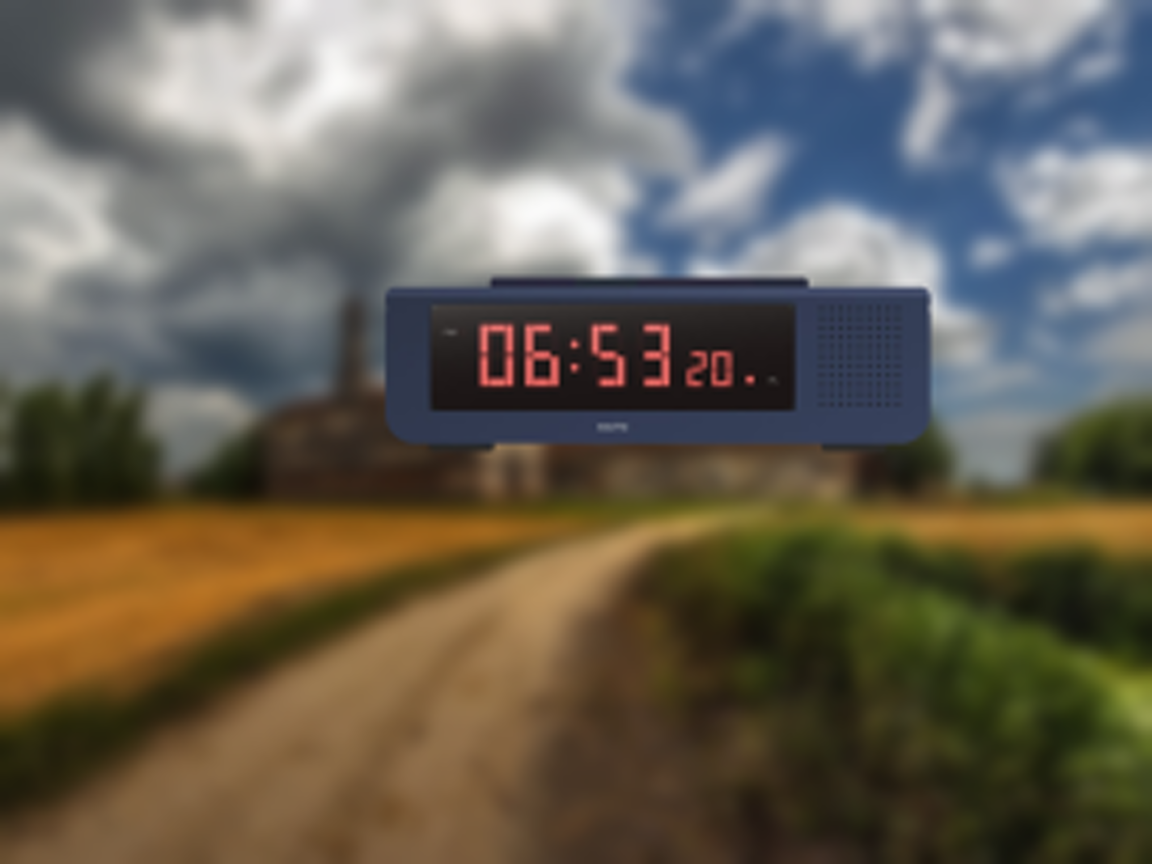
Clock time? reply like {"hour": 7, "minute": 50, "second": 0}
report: {"hour": 6, "minute": 53, "second": 20}
